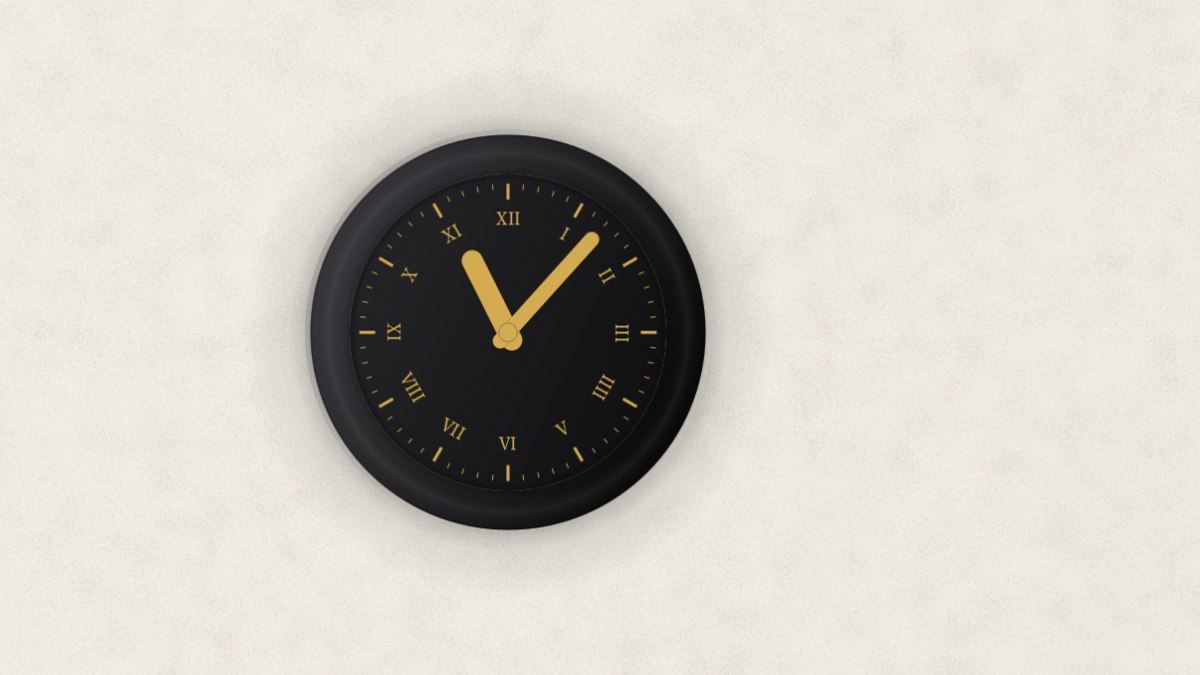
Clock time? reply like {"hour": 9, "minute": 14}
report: {"hour": 11, "minute": 7}
